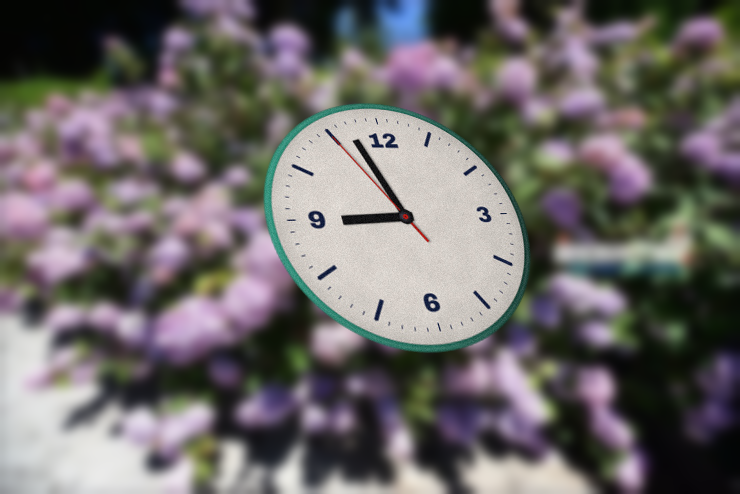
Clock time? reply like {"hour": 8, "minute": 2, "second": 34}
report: {"hour": 8, "minute": 56, "second": 55}
